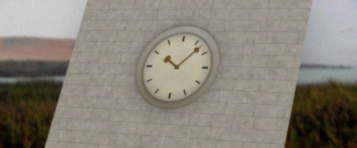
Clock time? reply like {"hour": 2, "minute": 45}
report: {"hour": 10, "minute": 7}
